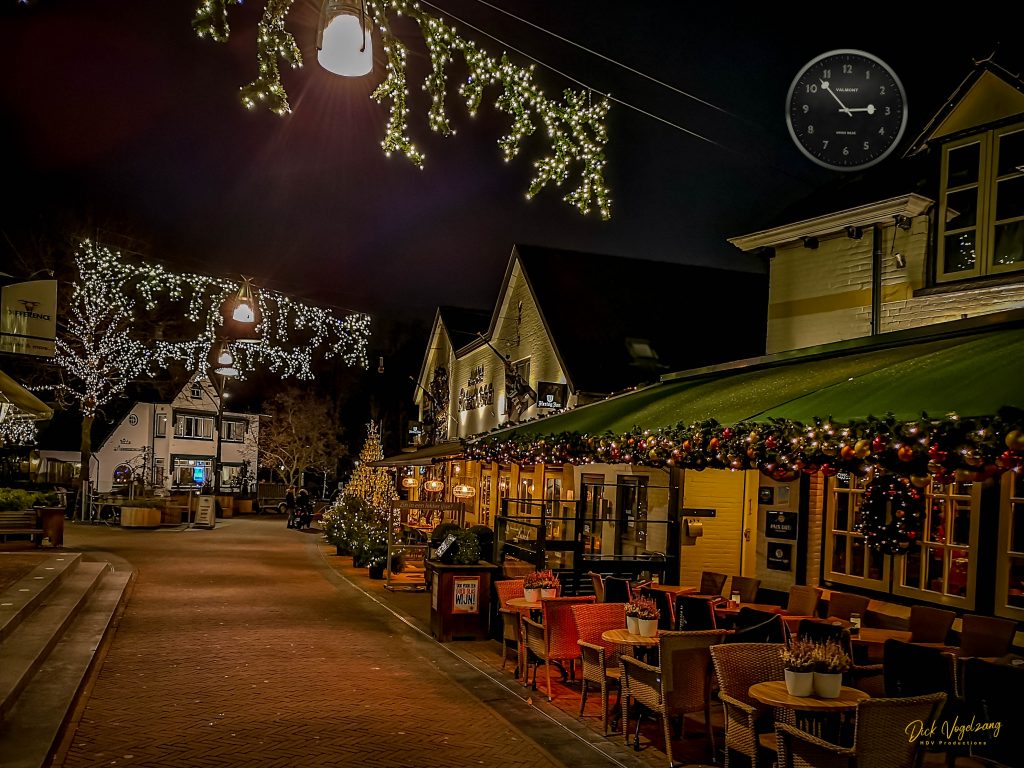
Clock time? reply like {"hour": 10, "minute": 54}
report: {"hour": 2, "minute": 53}
